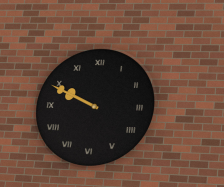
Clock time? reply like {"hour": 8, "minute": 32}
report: {"hour": 9, "minute": 49}
